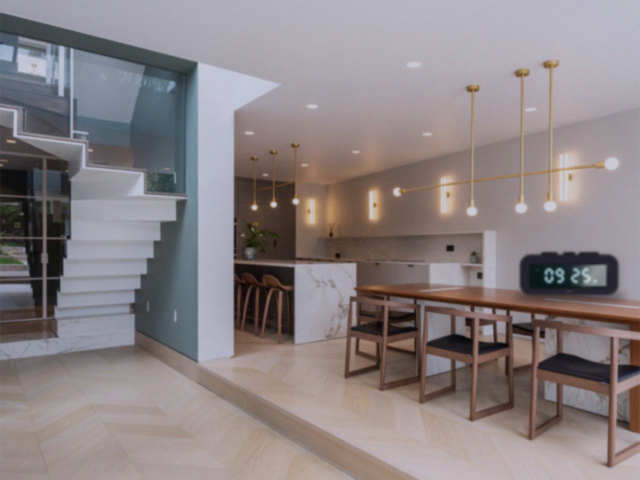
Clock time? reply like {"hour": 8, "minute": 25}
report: {"hour": 9, "minute": 25}
